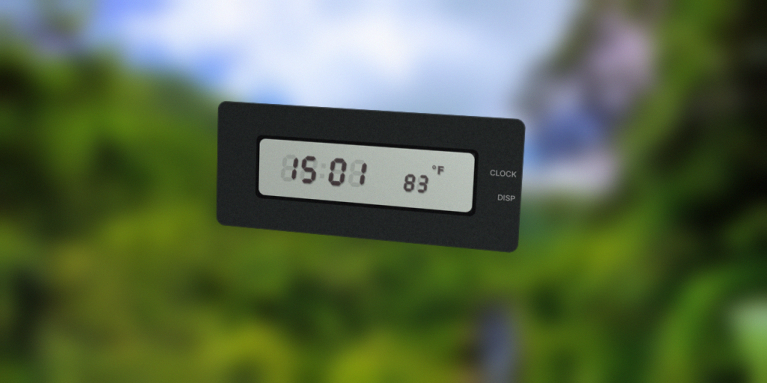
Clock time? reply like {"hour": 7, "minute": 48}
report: {"hour": 15, "minute": 1}
